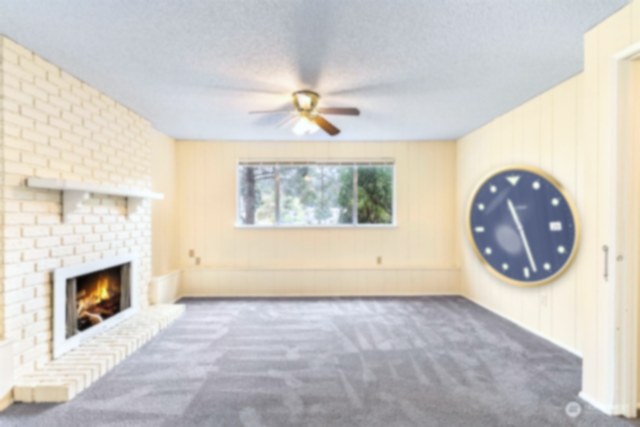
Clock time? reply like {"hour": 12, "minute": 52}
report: {"hour": 11, "minute": 28}
